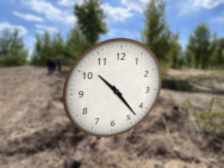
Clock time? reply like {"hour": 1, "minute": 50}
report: {"hour": 10, "minute": 23}
